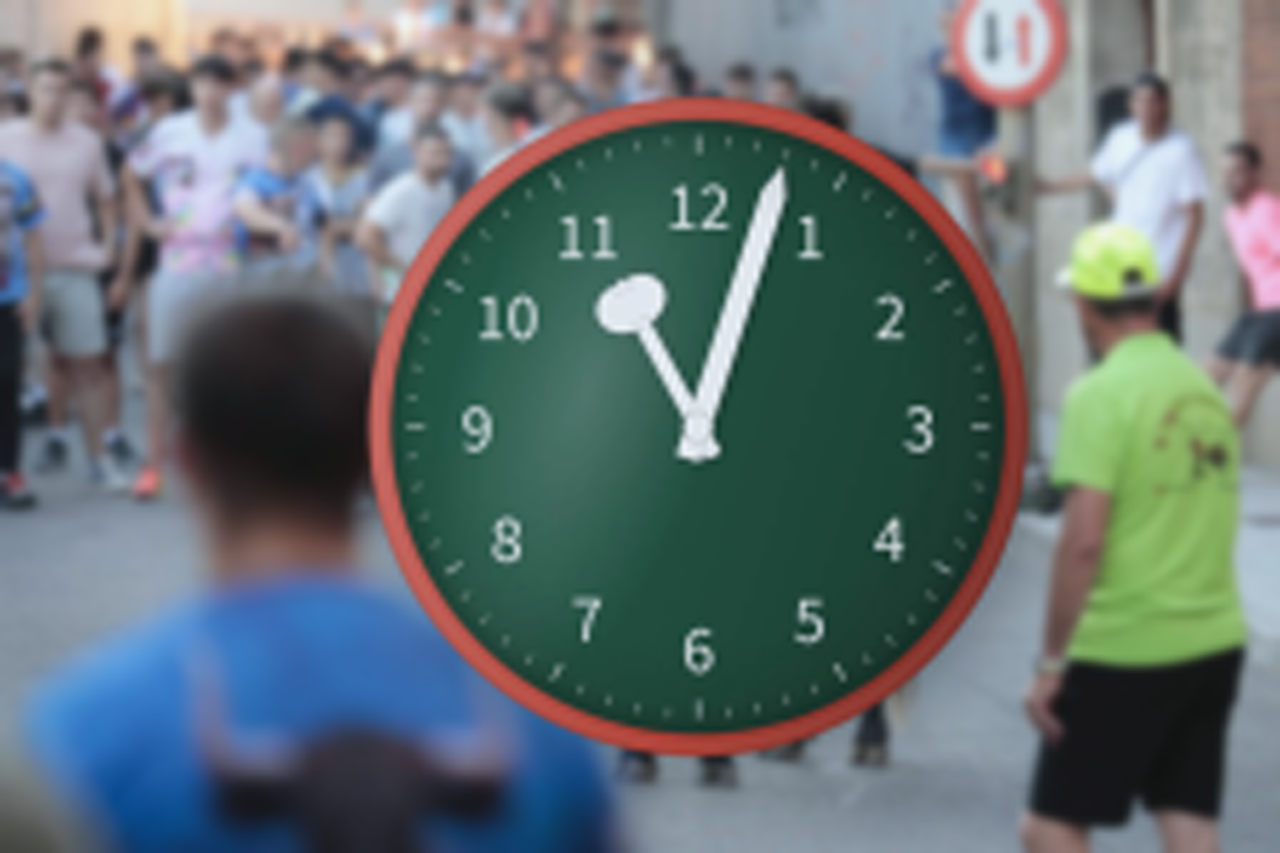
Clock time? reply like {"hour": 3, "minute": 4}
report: {"hour": 11, "minute": 3}
